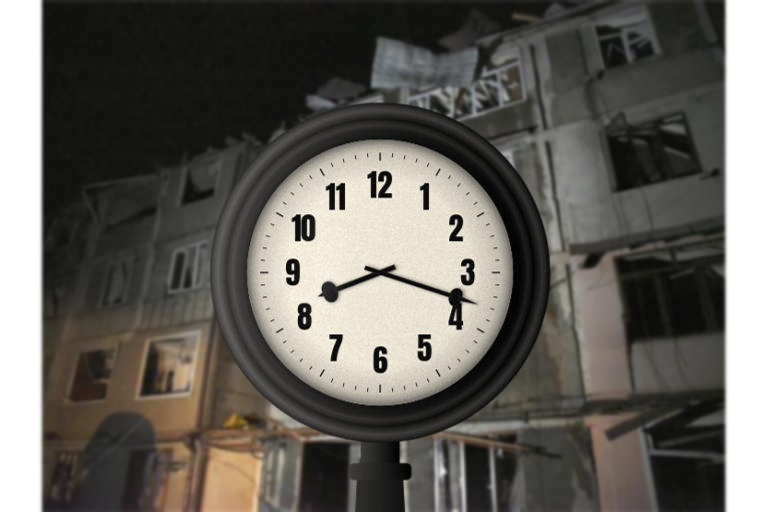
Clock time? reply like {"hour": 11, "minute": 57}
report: {"hour": 8, "minute": 18}
